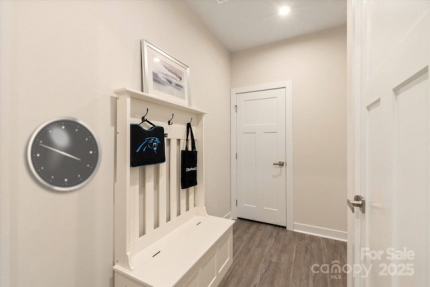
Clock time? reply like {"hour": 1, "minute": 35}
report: {"hour": 3, "minute": 49}
